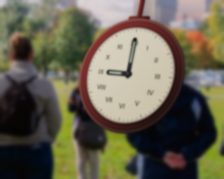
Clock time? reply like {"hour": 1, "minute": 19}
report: {"hour": 9, "minute": 0}
